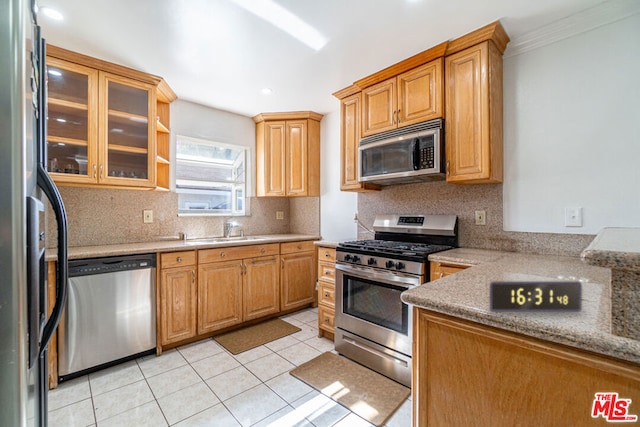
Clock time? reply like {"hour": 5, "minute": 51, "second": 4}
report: {"hour": 16, "minute": 31, "second": 48}
